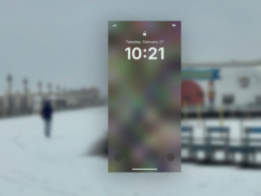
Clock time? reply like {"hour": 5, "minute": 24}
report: {"hour": 10, "minute": 21}
